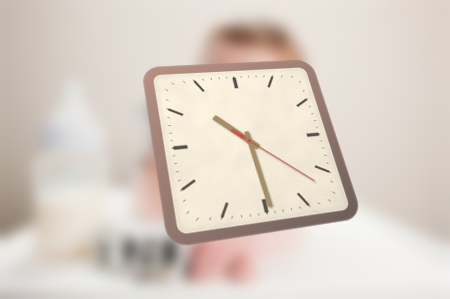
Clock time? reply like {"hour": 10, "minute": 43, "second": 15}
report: {"hour": 10, "minute": 29, "second": 22}
